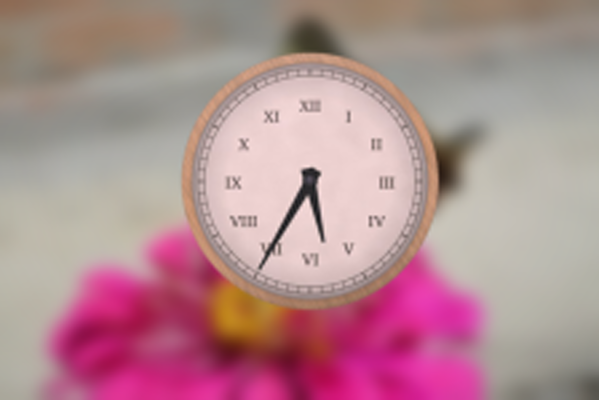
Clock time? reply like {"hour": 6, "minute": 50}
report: {"hour": 5, "minute": 35}
